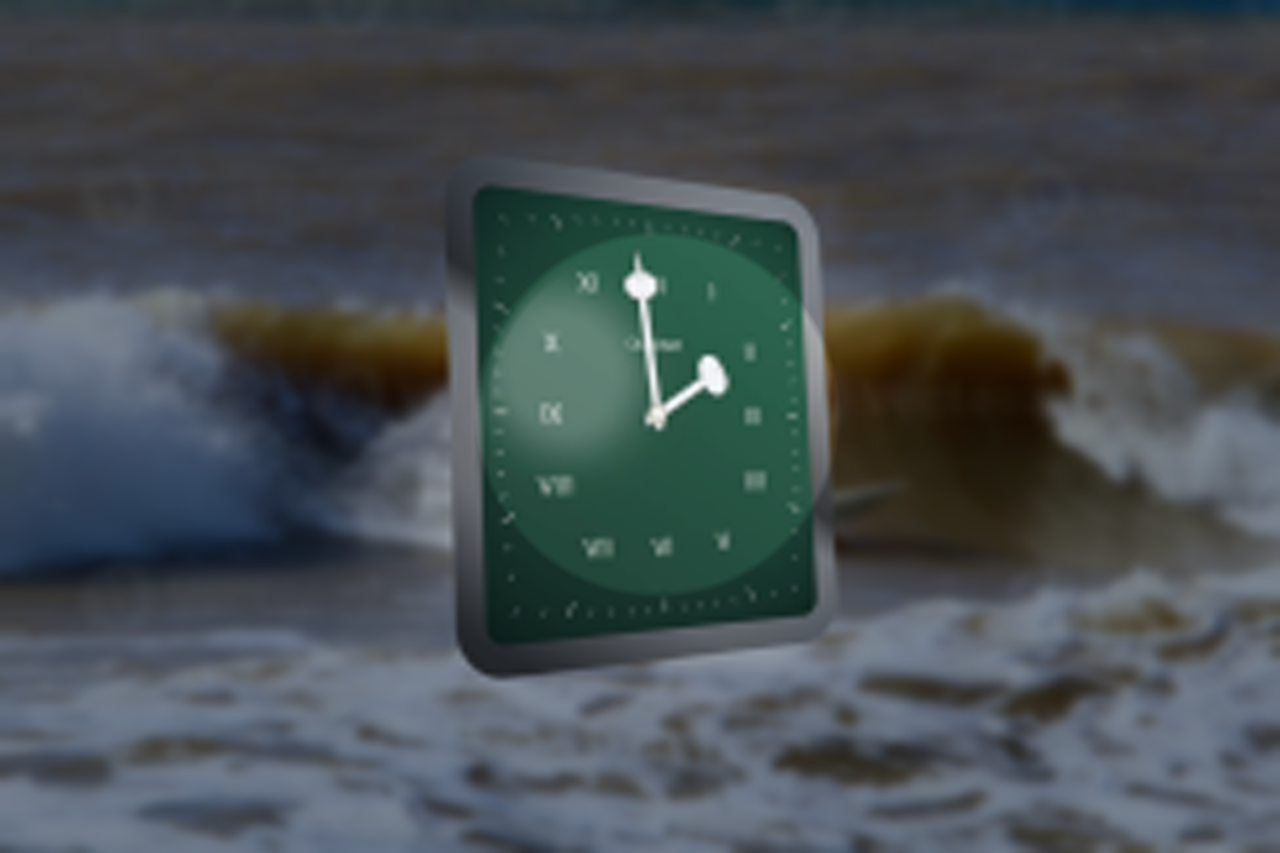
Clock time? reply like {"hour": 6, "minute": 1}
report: {"hour": 1, "minute": 59}
